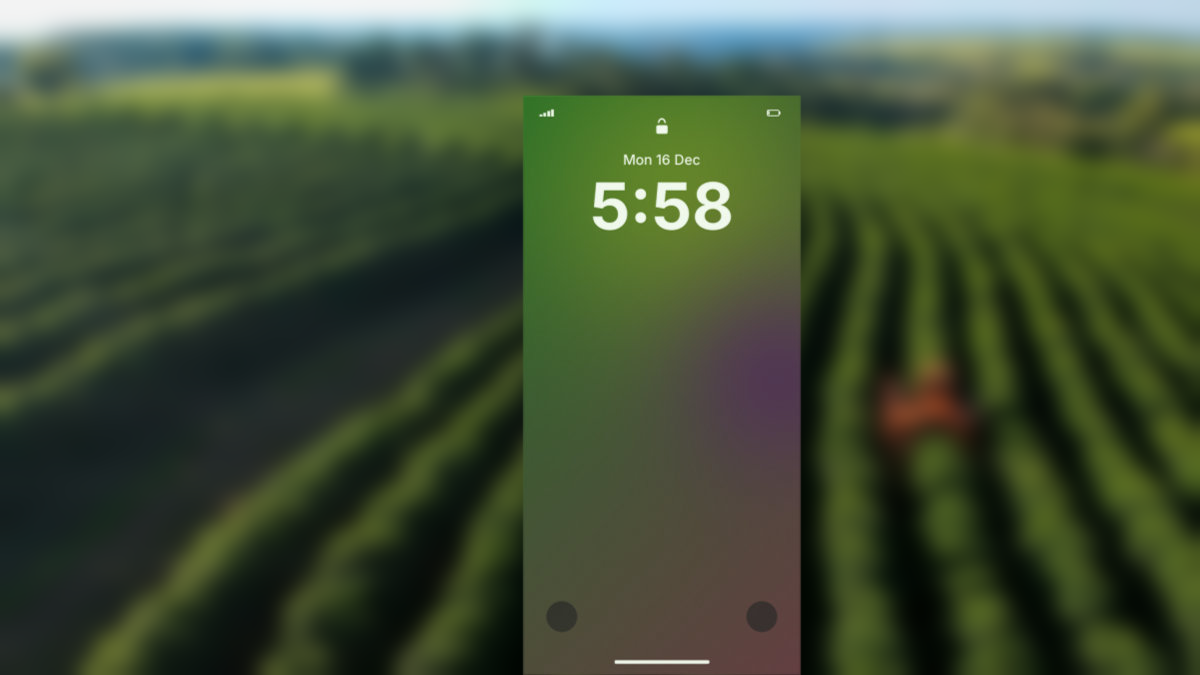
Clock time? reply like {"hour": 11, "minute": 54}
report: {"hour": 5, "minute": 58}
